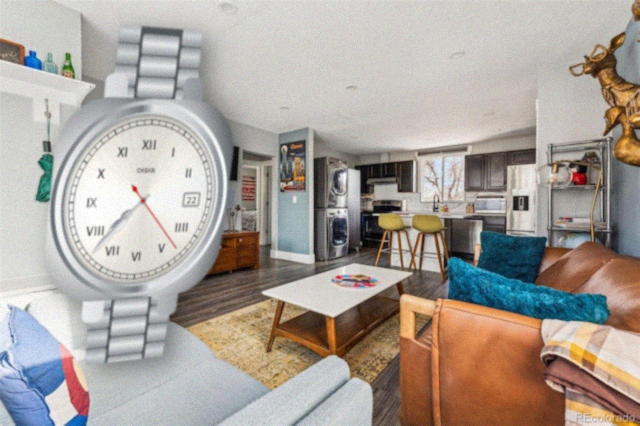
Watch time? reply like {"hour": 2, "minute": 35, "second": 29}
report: {"hour": 7, "minute": 37, "second": 23}
